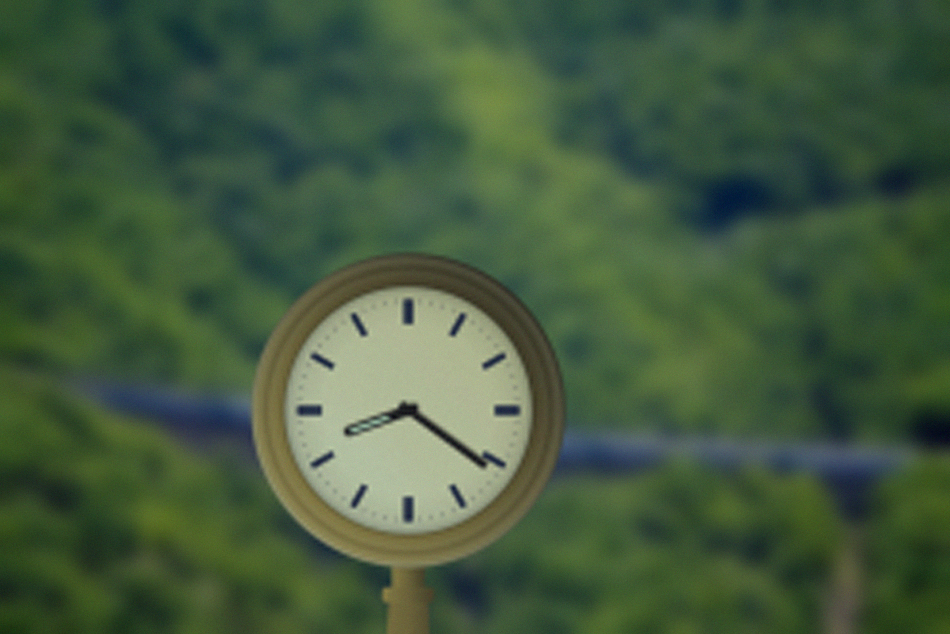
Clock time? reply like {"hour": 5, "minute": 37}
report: {"hour": 8, "minute": 21}
